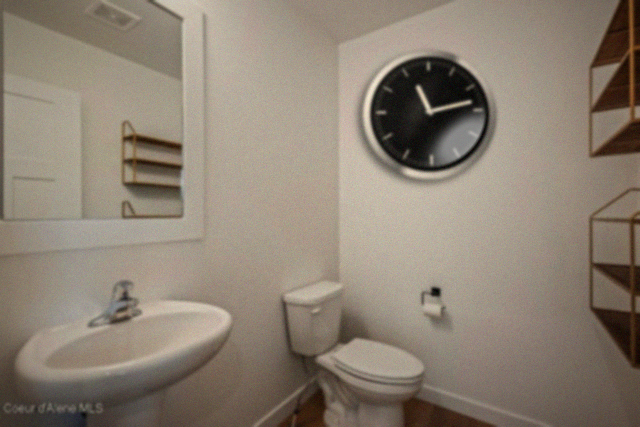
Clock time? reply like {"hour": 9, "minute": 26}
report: {"hour": 11, "minute": 13}
